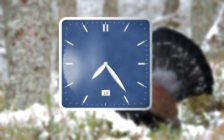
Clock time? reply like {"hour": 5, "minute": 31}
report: {"hour": 7, "minute": 24}
